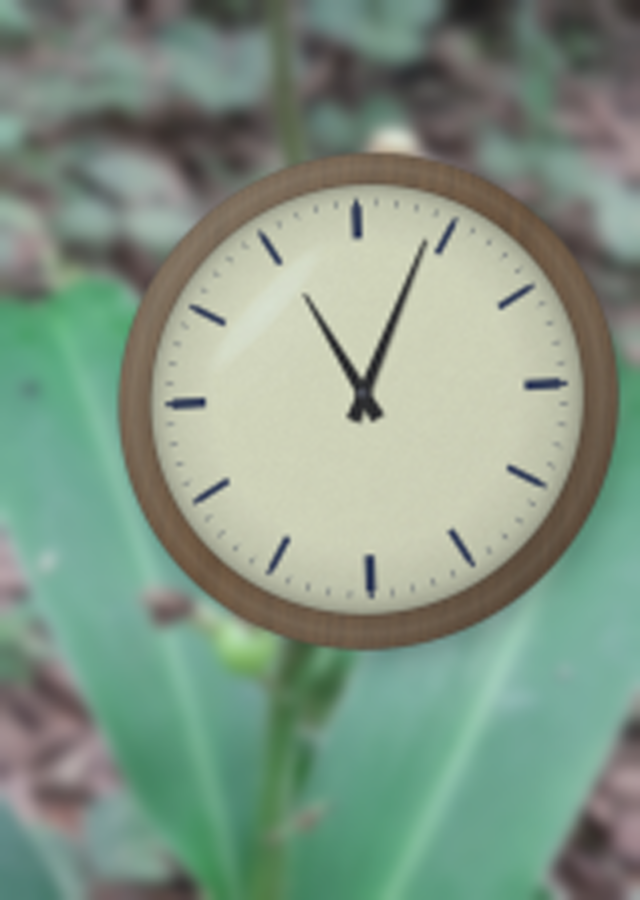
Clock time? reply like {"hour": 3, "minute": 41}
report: {"hour": 11, "minute": 4}
